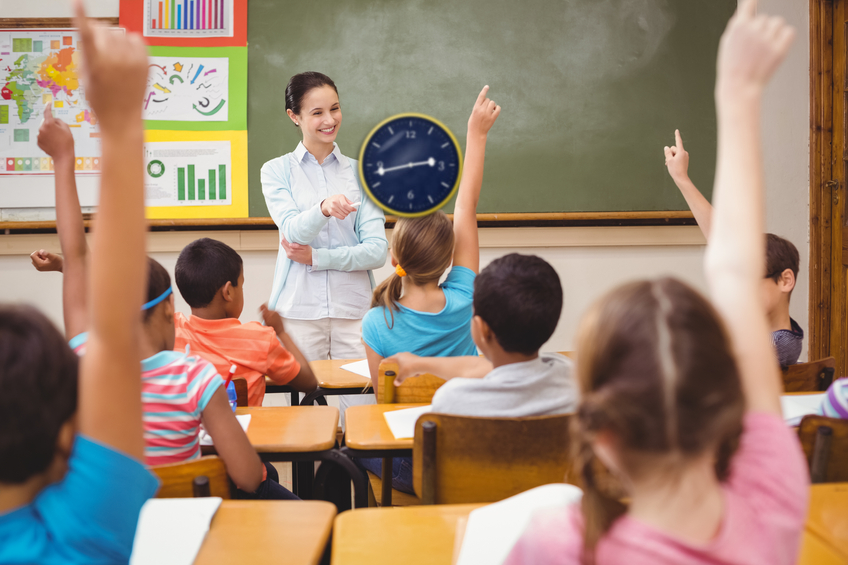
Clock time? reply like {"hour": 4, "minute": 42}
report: {"hour": 2, "minute": 43}
